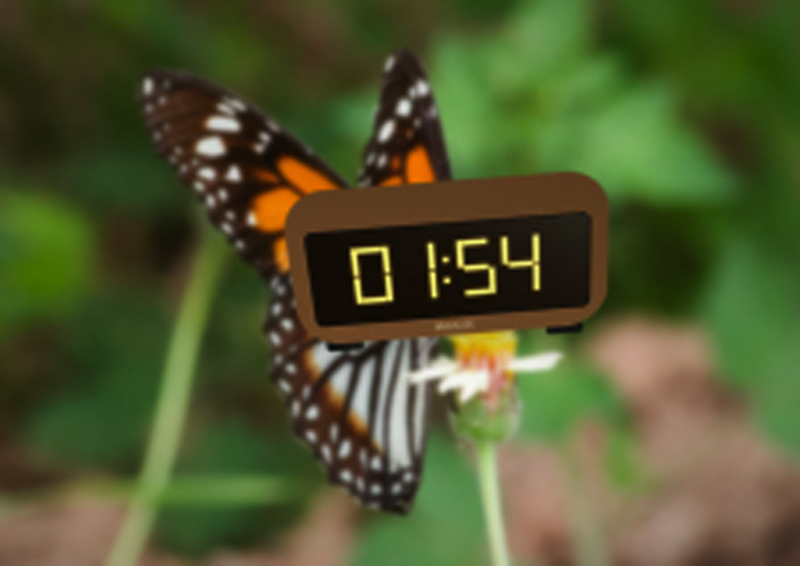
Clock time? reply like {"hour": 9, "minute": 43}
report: {"hour": 1, "minute": 54}
